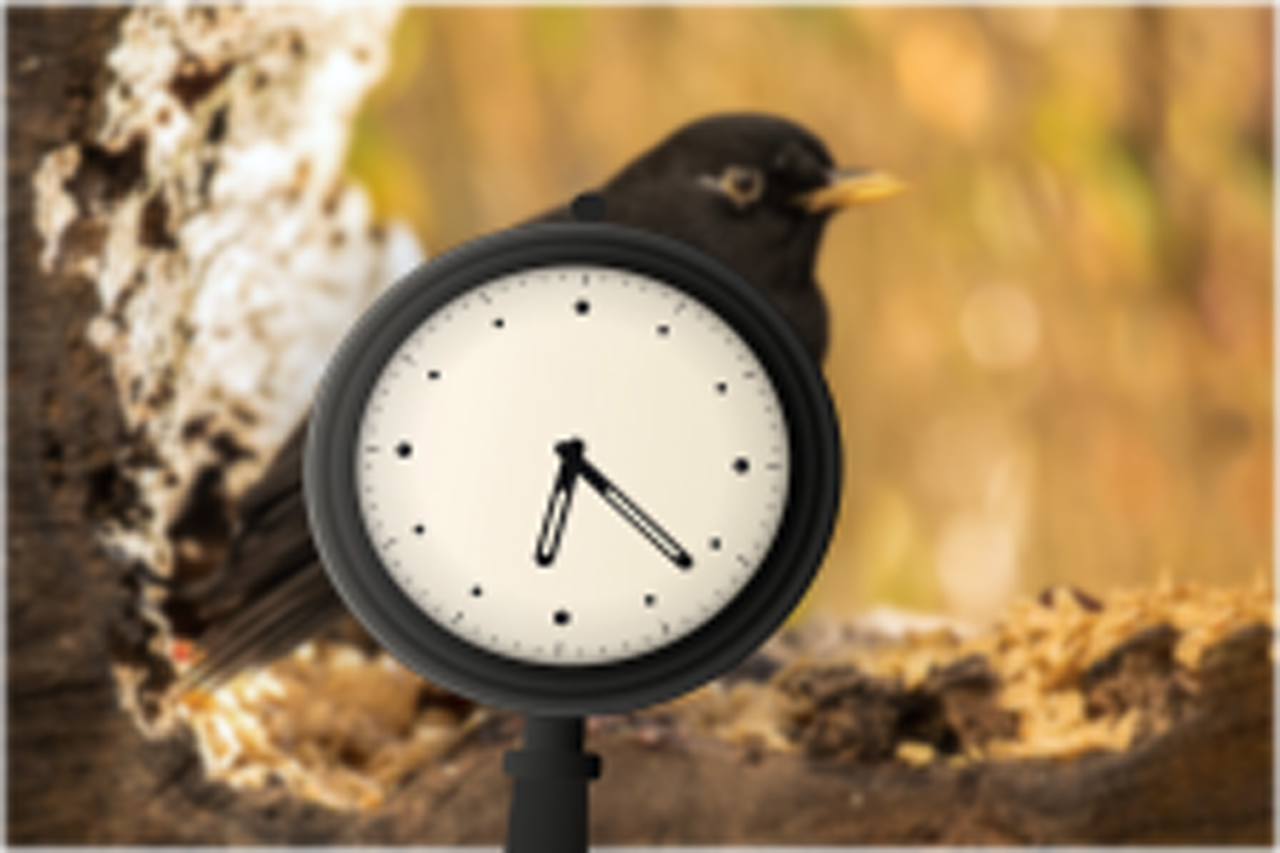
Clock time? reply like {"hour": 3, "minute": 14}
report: {"hour": 6, "minute": 22}
